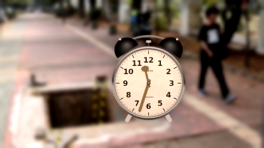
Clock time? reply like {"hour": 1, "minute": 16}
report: {"hour": 11, "minute": 33}
